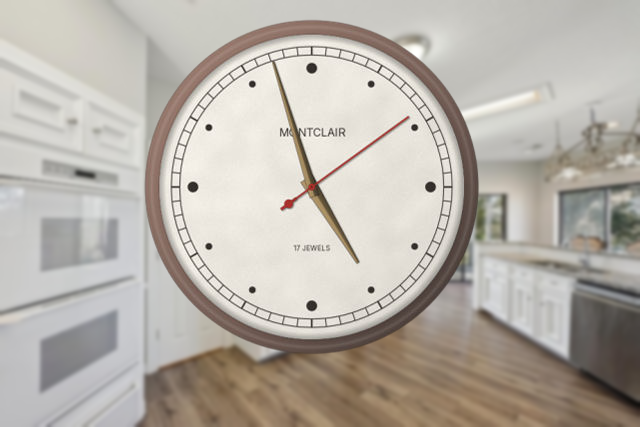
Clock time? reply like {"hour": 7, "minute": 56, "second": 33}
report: {"hour": 4, "minute": 57, "second": 9}
